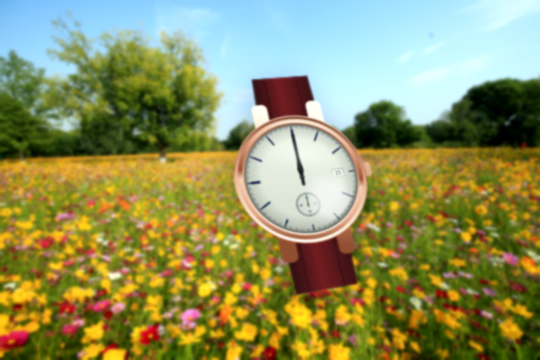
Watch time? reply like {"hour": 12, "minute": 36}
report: {"hour": 12, "minute": 0}
